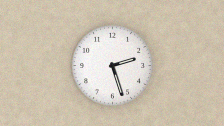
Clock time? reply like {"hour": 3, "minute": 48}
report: {"hour": 2, "minute": 27}
